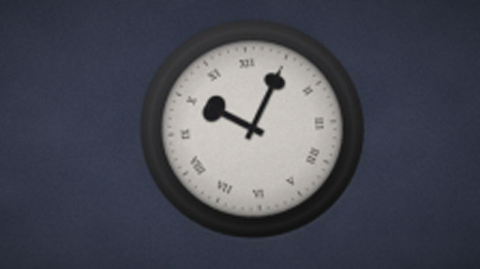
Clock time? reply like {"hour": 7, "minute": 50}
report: {"hour": 10, "minute": 5}
